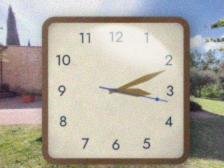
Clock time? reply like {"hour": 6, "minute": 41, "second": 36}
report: {"hour": 3, "minute": 11, "second": 17}
